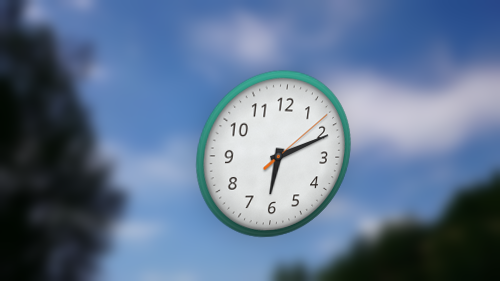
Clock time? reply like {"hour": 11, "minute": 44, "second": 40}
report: {"hour": 6, "minute": 11, "second": 8}
